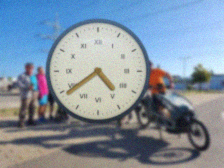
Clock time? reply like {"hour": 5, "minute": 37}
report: {"hour": 4, "minute": 39}
